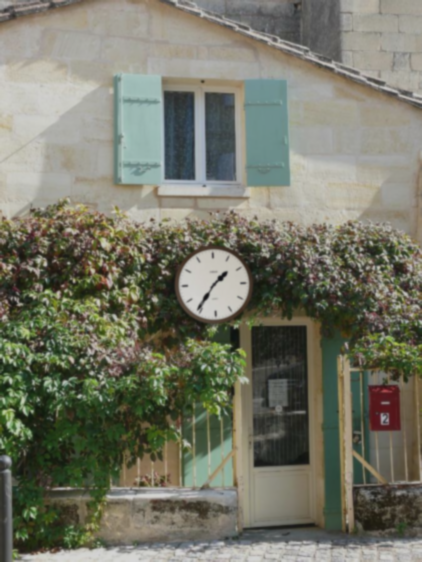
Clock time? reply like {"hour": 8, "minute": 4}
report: {"hour": 1, "minute": 36}
